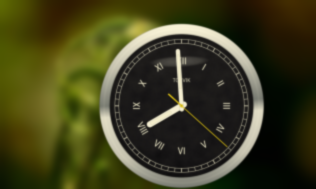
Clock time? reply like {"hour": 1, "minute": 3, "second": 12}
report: {"hour": 7, "minute": 59, "second": 22}
